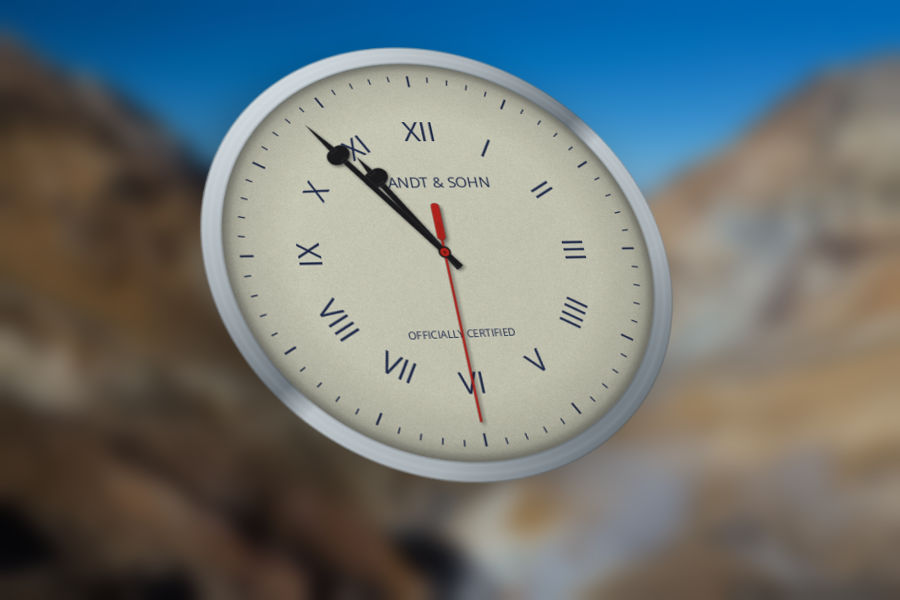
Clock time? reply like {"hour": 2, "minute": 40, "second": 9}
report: {"hour": 10, "minute": 53, "second": 30}
